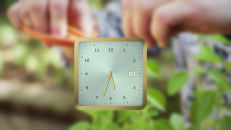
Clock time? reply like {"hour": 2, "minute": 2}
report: {"hour": 5, "minute": 33}
